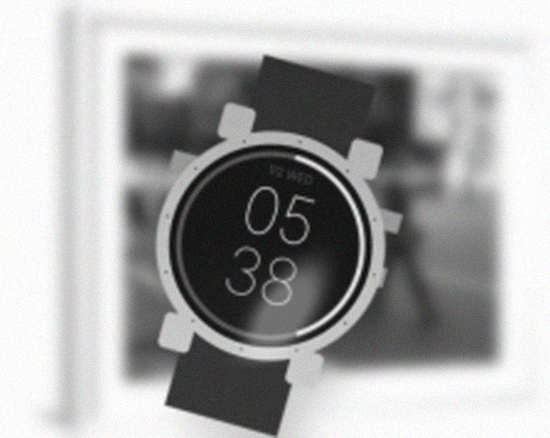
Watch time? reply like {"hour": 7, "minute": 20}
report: {"hour": 5, "minute": 38}
